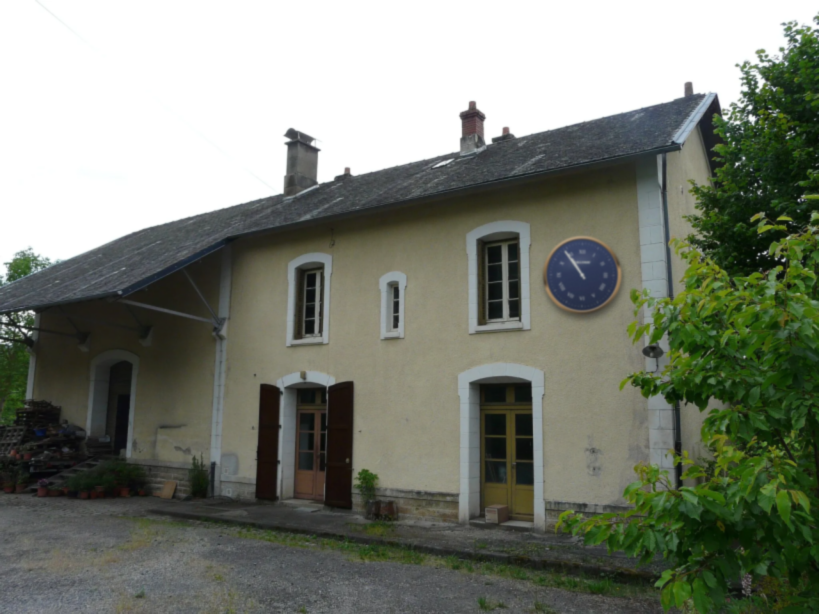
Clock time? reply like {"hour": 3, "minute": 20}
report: {"hour": 10, "minute": 54}
